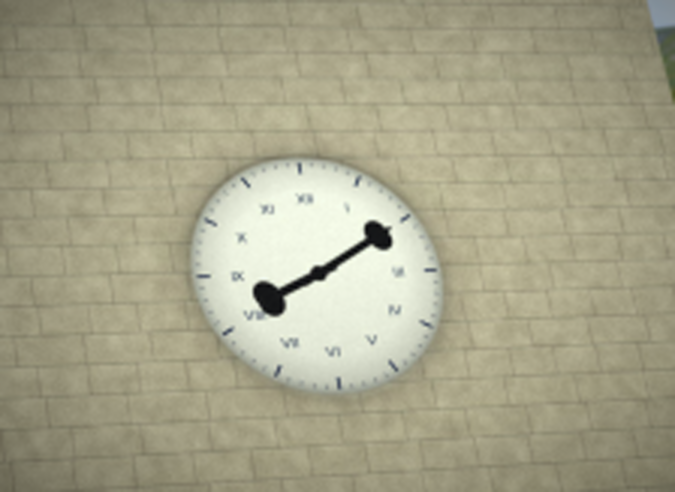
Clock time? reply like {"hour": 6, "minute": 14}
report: {"hour": 8, "minute": 10}
